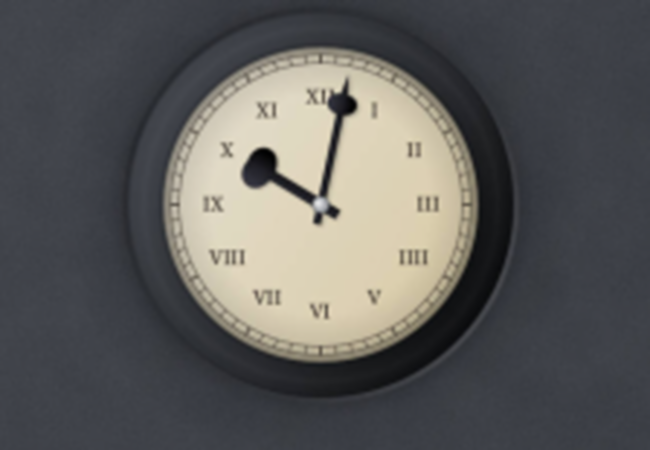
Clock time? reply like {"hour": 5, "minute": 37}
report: {"hour": 10, "minute": 2}
